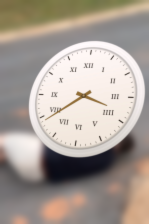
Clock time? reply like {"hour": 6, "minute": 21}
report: {"hour": 3, "minute": 39}
